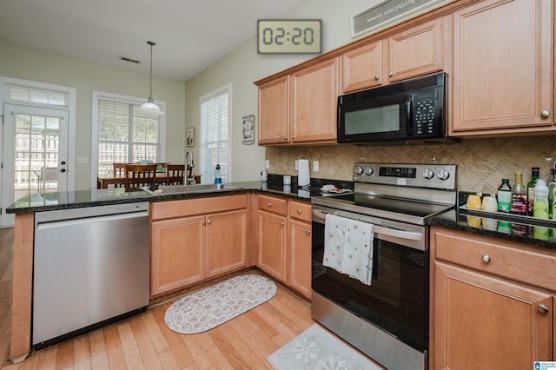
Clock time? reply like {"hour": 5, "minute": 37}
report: {"hour": 2, "minute": 20}
